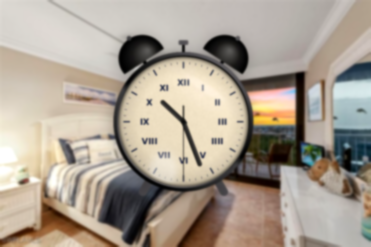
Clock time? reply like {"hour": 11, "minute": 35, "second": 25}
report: {"hour": 10, "minute": 26, "second": 30}
